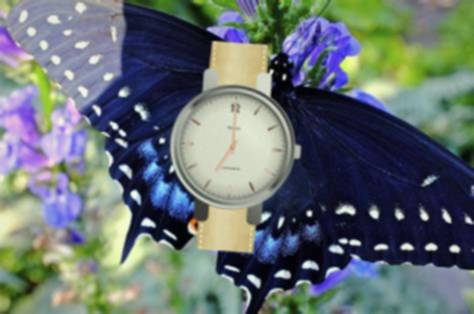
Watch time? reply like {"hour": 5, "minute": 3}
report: {"hour": 7, "minute": 0}
